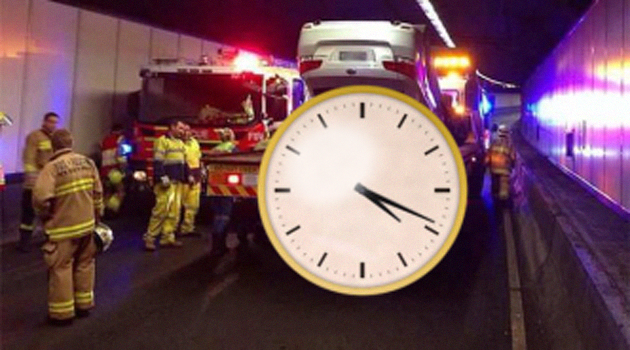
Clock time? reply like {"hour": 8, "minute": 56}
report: {"hour": 4, "minute": 19}
